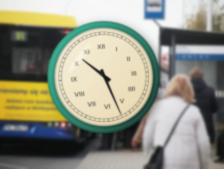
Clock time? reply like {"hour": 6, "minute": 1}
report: {"hour": 10, "minute": 27}
